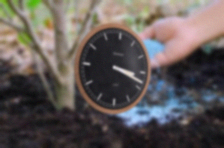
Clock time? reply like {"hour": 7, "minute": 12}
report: {"hour": 3, "minute": 18}
